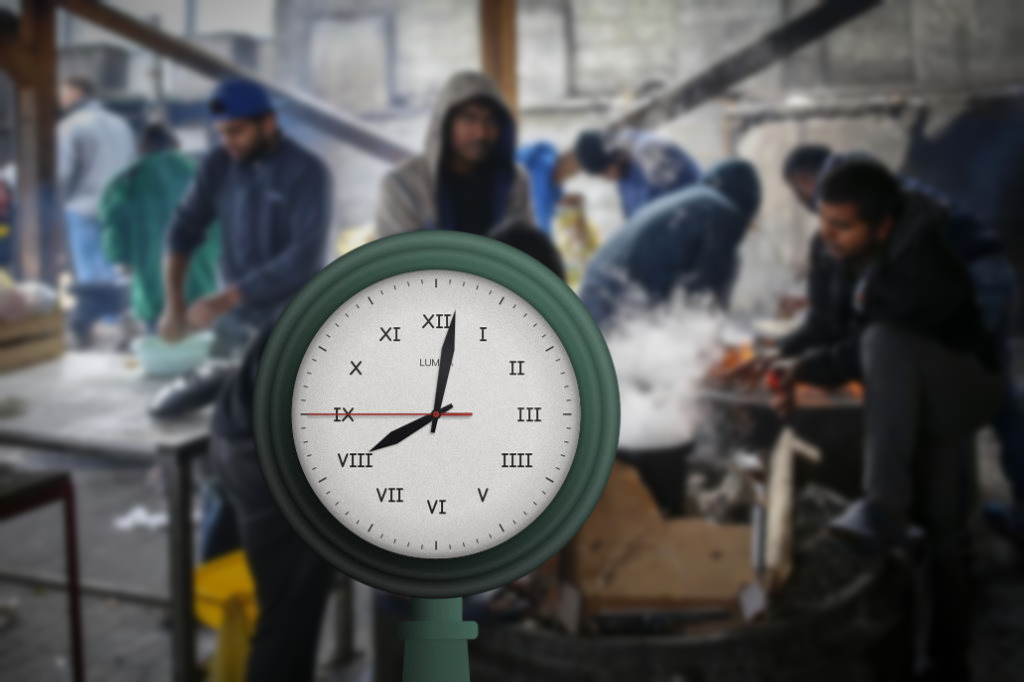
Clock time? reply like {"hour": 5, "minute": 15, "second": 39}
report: {"hour": 8, "minute": 1, "second": 45}
